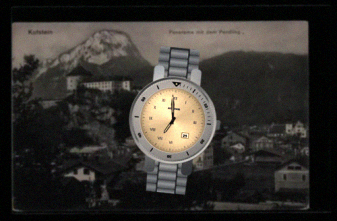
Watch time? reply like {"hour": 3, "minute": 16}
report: {"hour": 6, "minute": 59}
